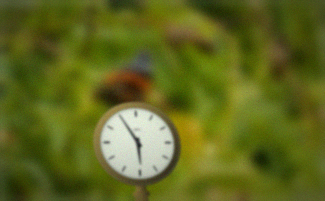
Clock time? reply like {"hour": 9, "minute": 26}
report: {"hour": 5, "minute": 55}
